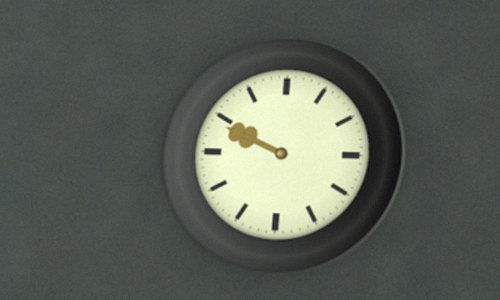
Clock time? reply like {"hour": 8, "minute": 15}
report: {"hour": 9, "minute": 49}
